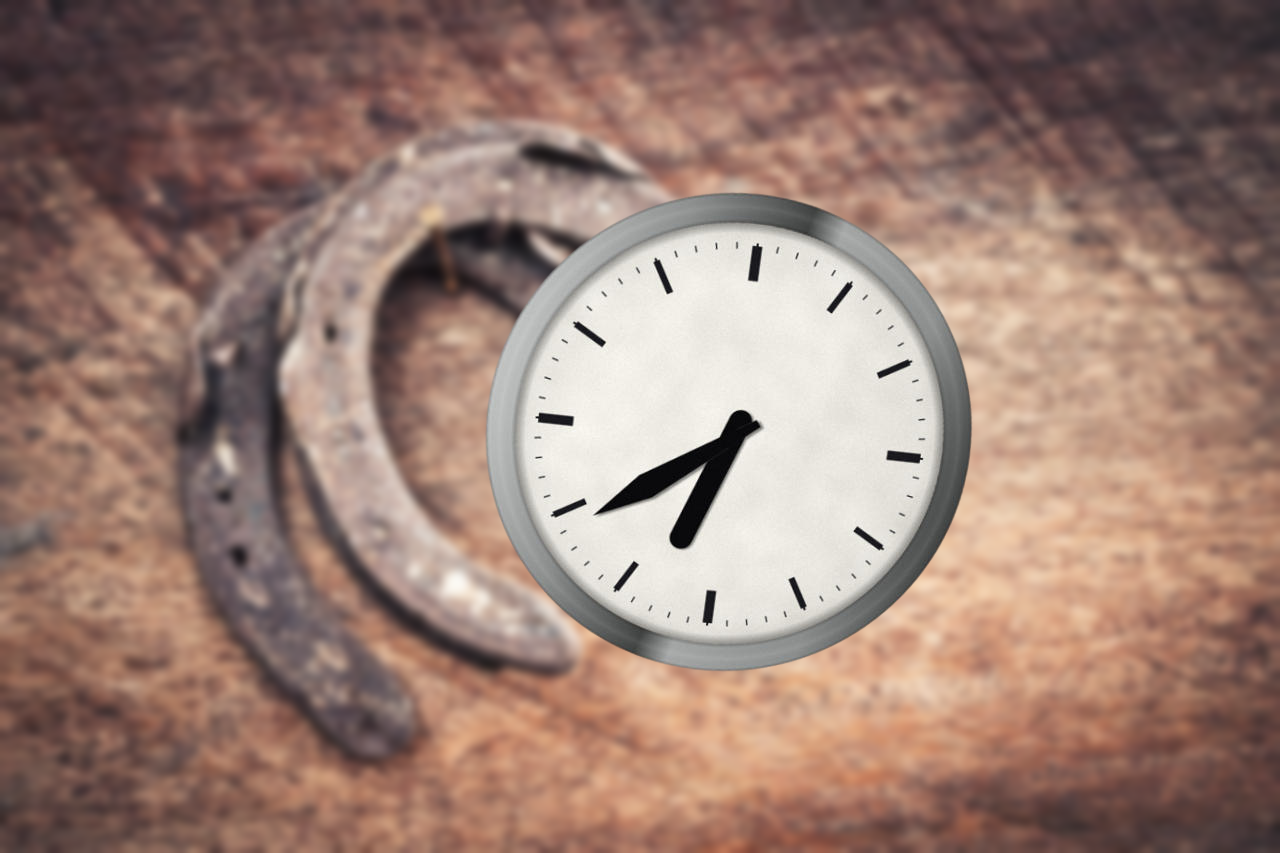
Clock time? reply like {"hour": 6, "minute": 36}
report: {"hour": 6, "minute": 39}
